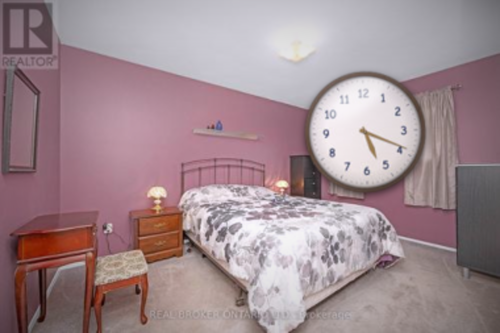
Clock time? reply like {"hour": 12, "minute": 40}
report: {"hour": 5, "minute": 19}
